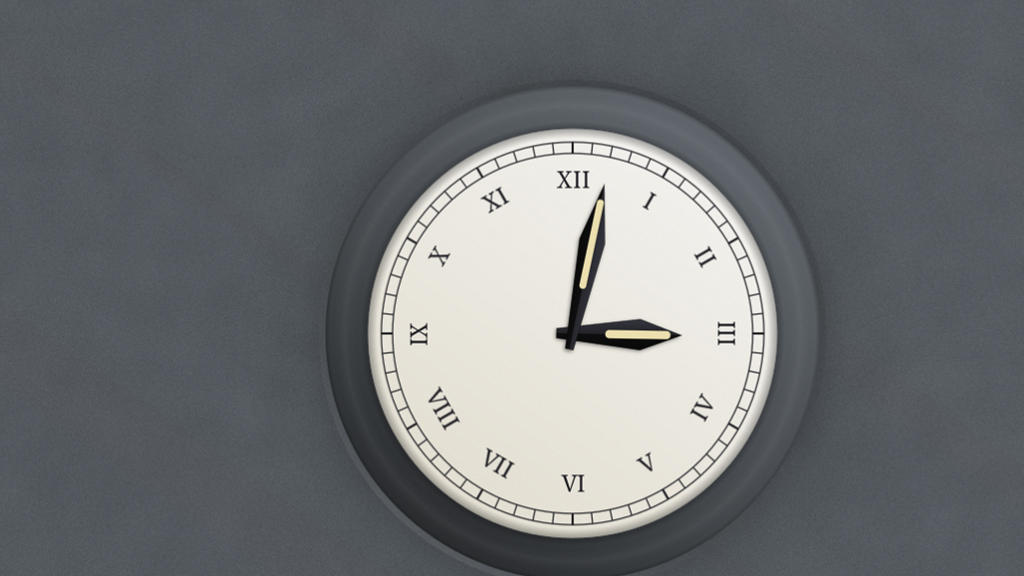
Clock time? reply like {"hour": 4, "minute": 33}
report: {"hour": 3, "minute": 2}
